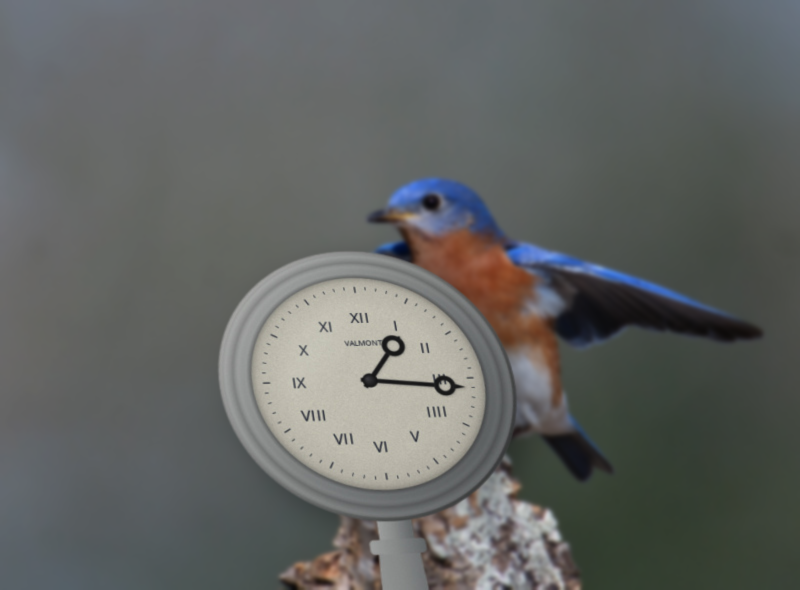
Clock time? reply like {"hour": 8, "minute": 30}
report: {"hour": 1, "minute": 16}
